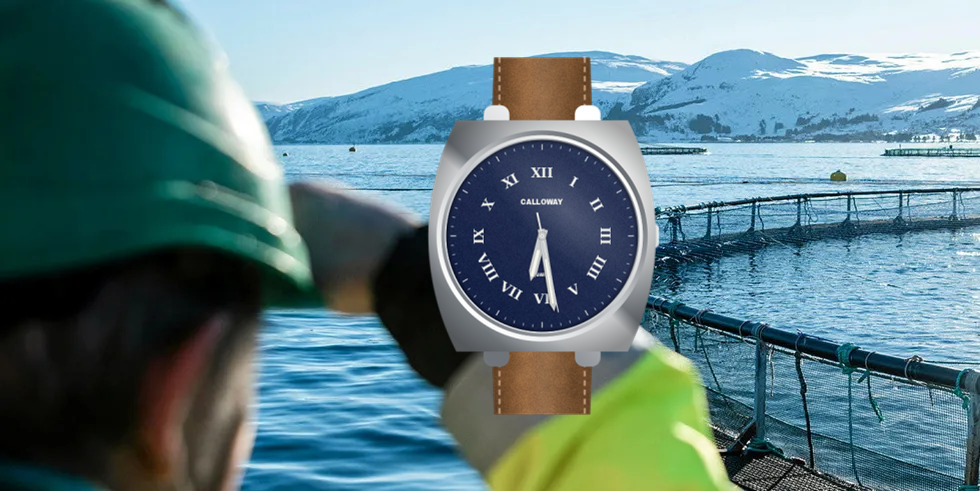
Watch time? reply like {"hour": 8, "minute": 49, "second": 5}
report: {"hour": 6, "minute": 28, "second": 28}
